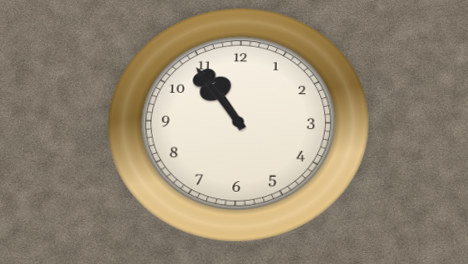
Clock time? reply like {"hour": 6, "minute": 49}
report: {"hour": 10, "minute": 54}
